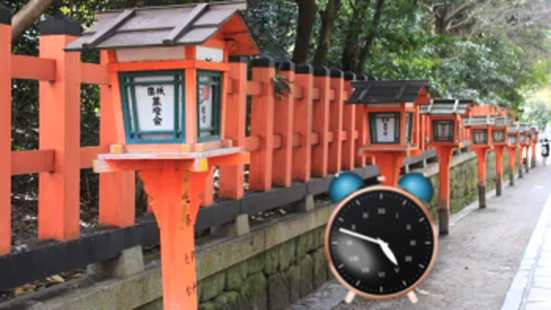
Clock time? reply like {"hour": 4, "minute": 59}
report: {"hour": 4, "minute": 48}
